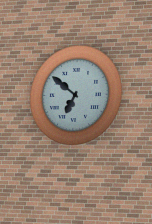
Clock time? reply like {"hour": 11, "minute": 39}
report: {"hour": 6, "minute": 51}
